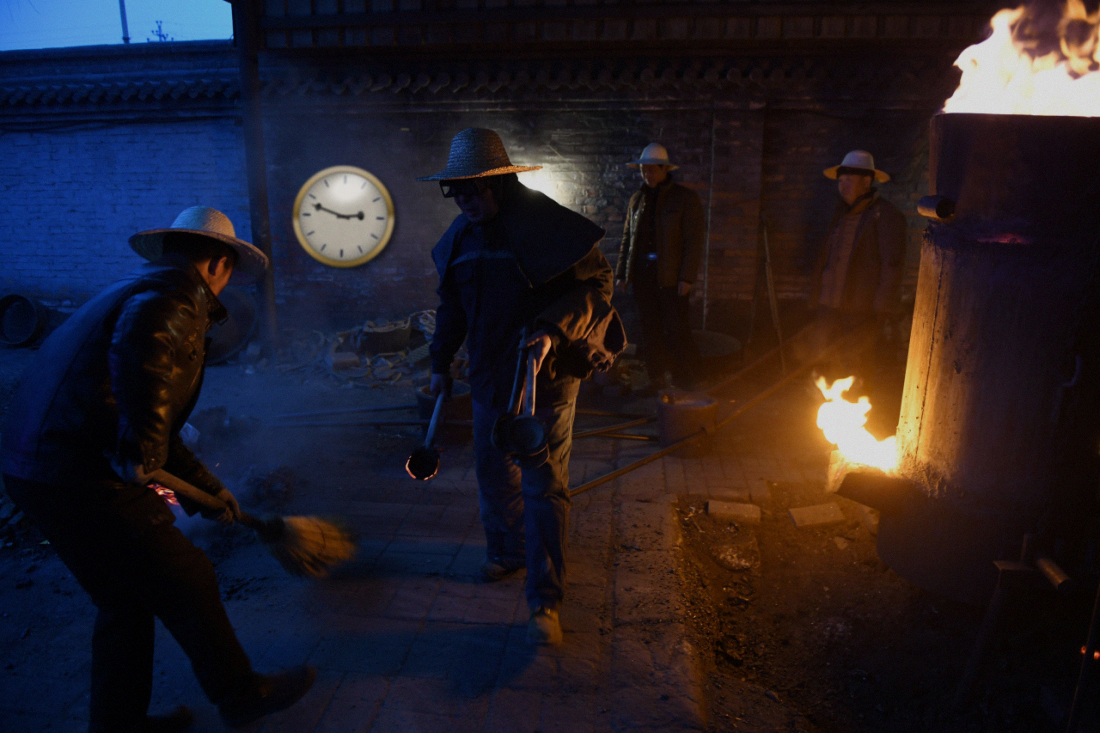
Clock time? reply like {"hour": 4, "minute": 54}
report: {"hour": 2, "minute": 48}
